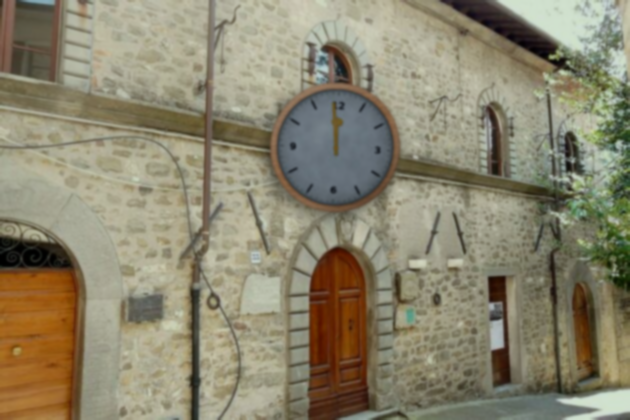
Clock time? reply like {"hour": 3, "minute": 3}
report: {"hour": 11, "minute": 59}
